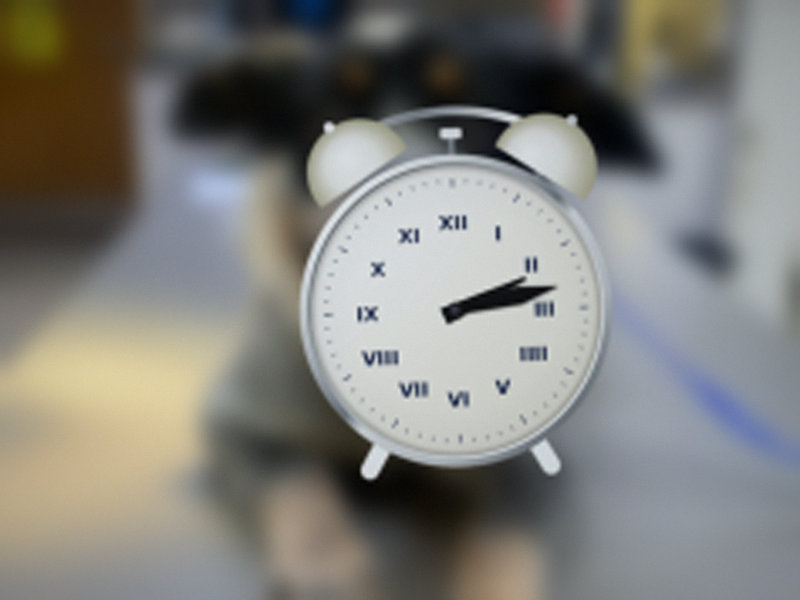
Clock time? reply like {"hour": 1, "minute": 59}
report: {"hour": 2, "minute": 13}
